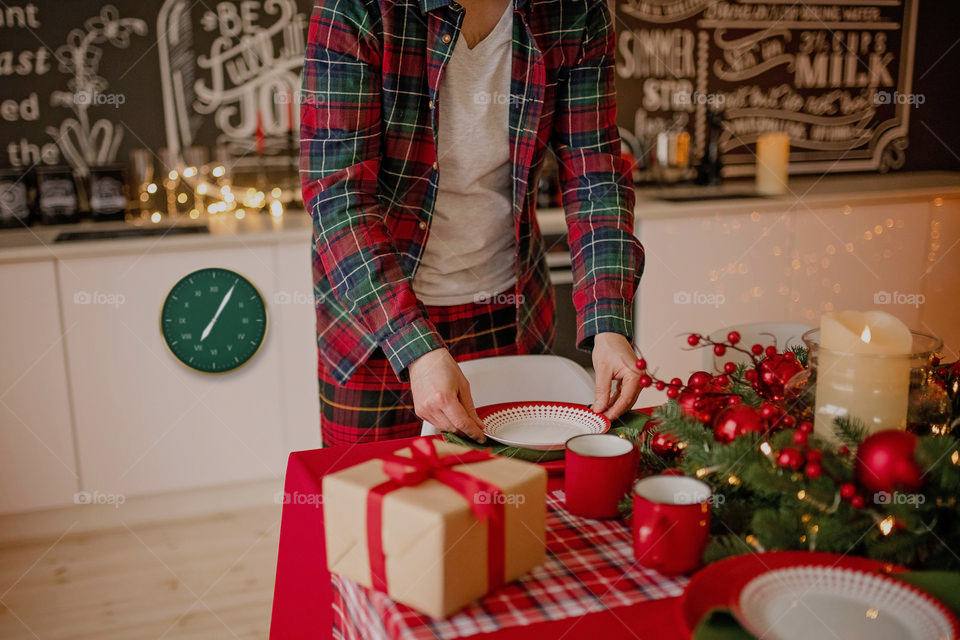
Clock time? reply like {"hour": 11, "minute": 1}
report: {"hour": 7, "minute": 5}
